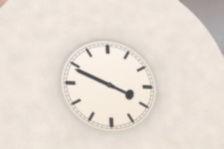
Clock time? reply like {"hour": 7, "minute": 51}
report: {"hour": 3, "minute": 49}
